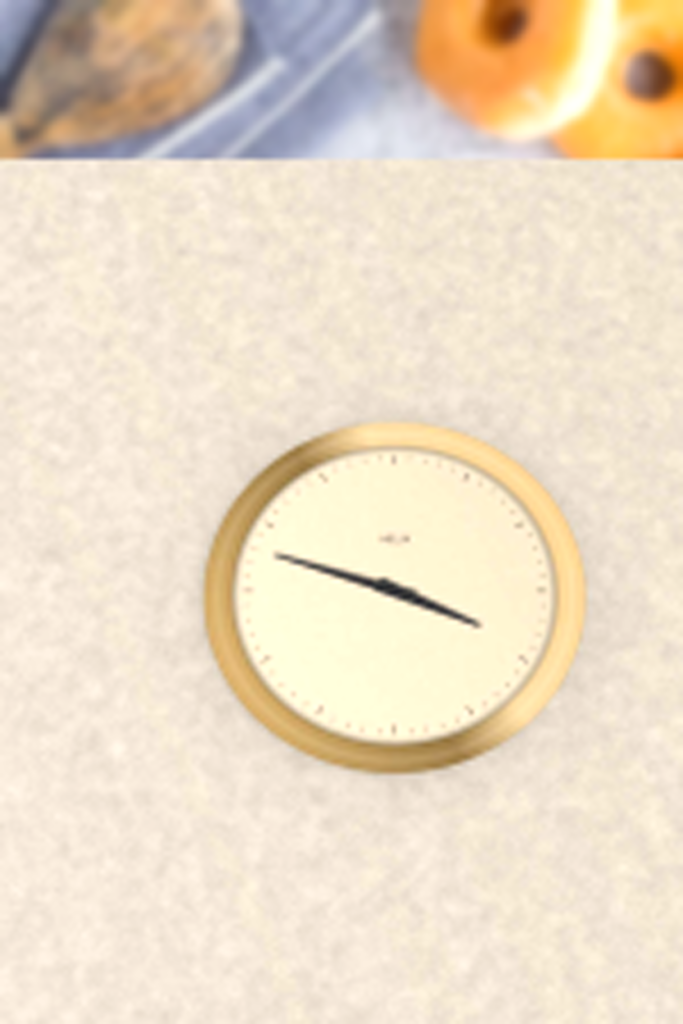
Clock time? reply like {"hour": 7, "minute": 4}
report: {"hour": 3, "minute": 48}
